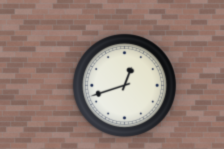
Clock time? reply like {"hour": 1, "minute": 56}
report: {"hour": 12, "minute": 42}
